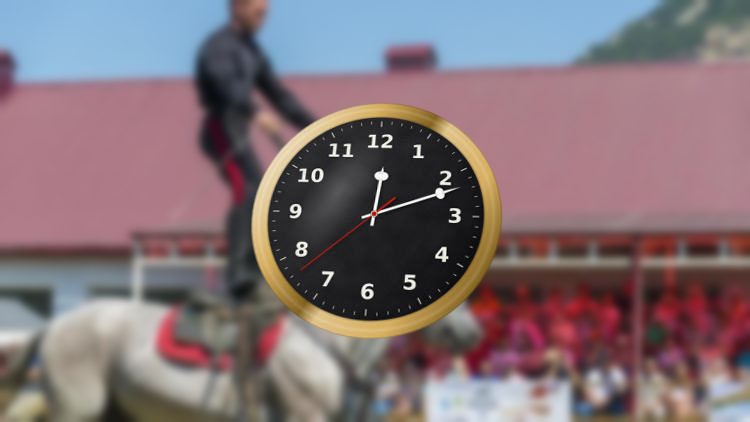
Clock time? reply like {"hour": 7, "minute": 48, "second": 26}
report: {"hour": 12, "minute": 11, "second": 38}
